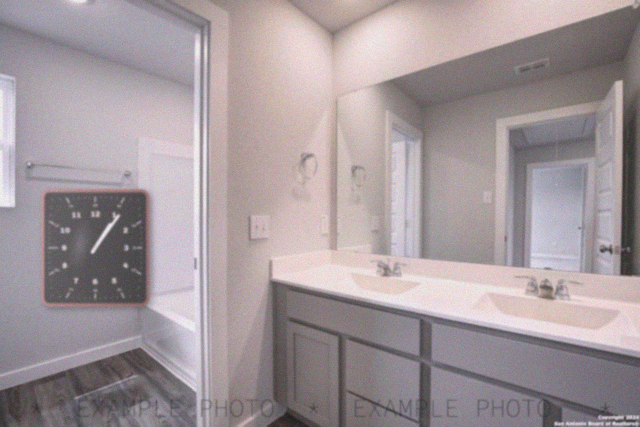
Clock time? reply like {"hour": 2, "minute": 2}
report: {"hour": 1, "minute": 6}
